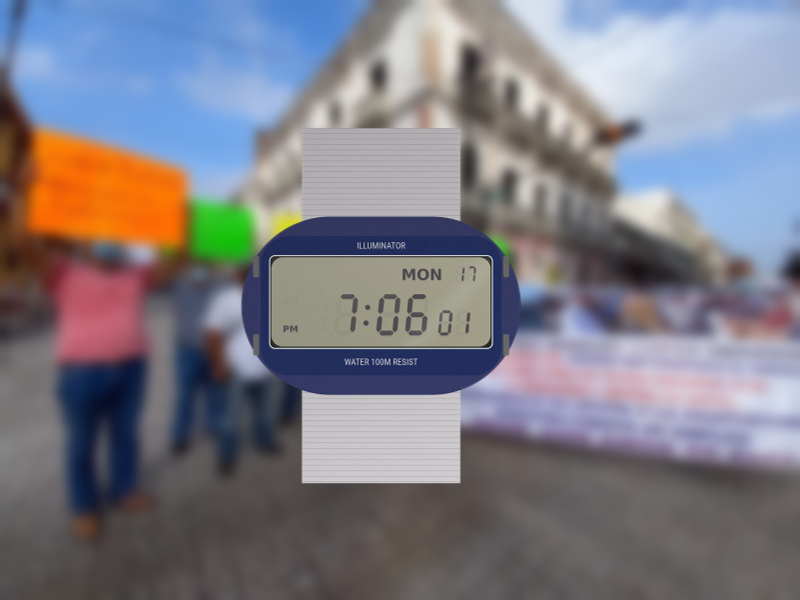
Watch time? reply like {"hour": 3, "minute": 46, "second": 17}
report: {"hour": 7, "minute": 6, "second": 1}
